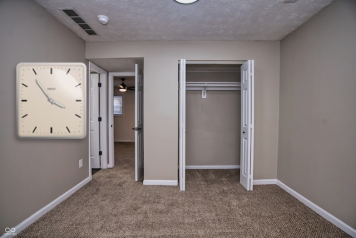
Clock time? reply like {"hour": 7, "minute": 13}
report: {"hour": 3, "minute": 54}
